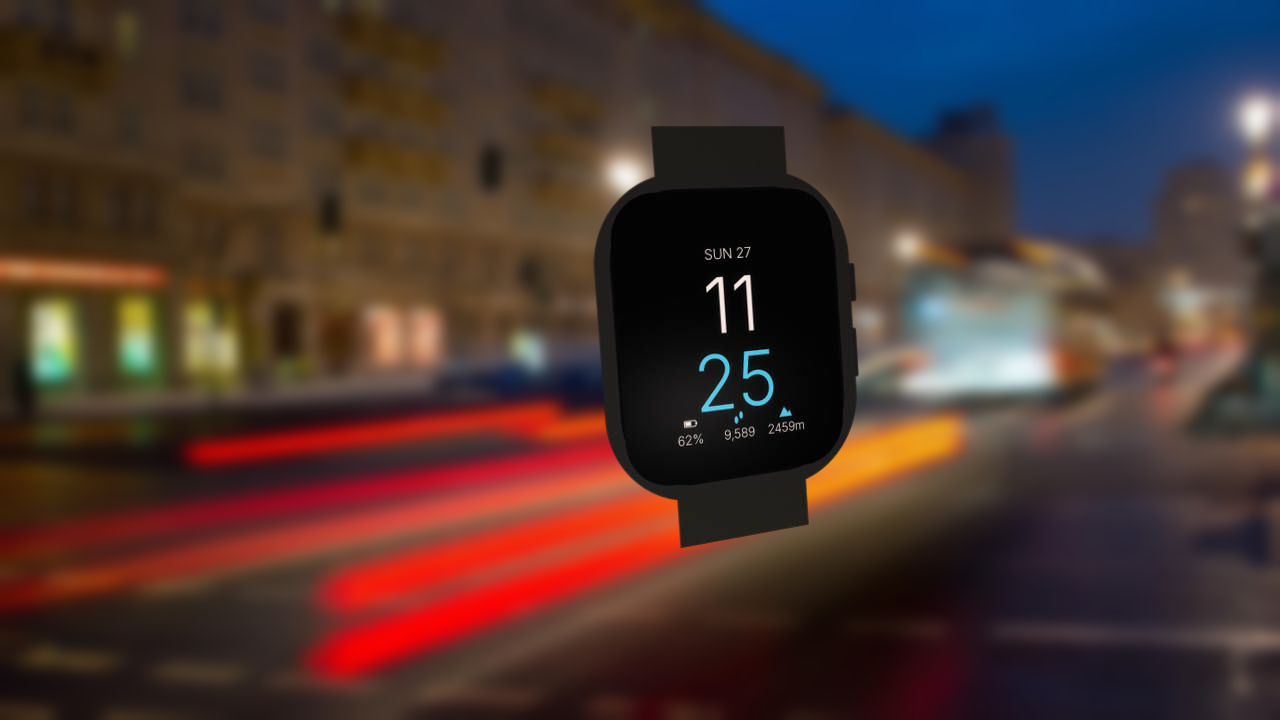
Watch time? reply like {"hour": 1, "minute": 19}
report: {"hour": 11, "minute": 25}
